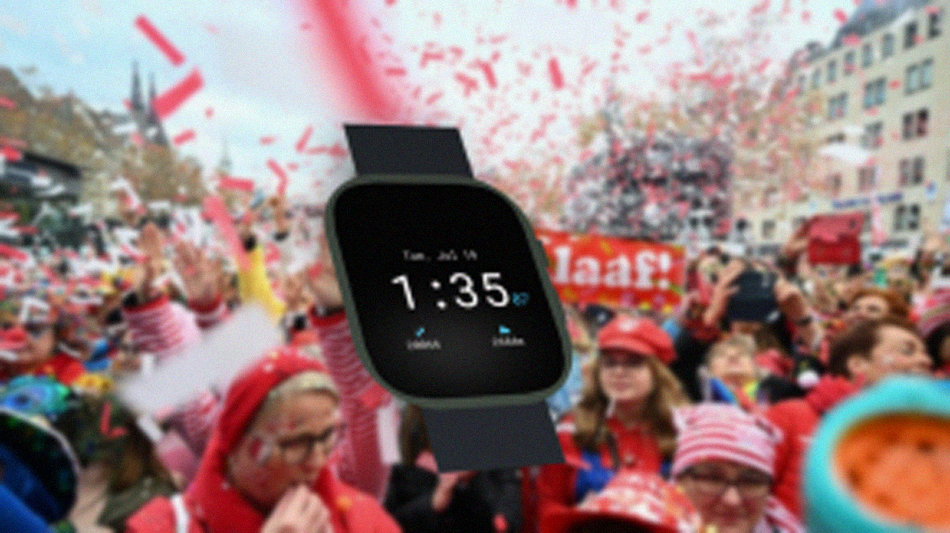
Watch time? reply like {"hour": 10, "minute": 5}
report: {"hour": 1, "minute": 35}
